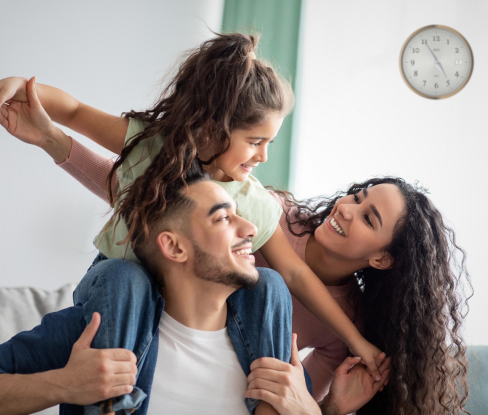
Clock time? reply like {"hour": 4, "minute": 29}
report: {"hour": 4, "minute": 55}
